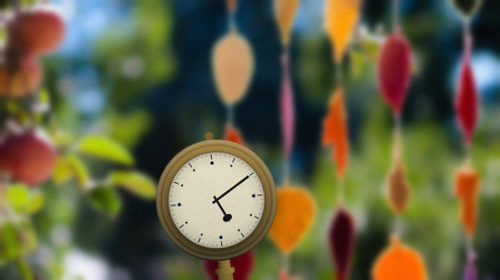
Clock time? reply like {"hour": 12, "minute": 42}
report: {"hour": 5, "minute": 10}
